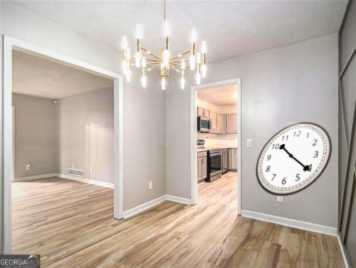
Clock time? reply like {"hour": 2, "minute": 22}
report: {"hour": 10, "minute": 21}
